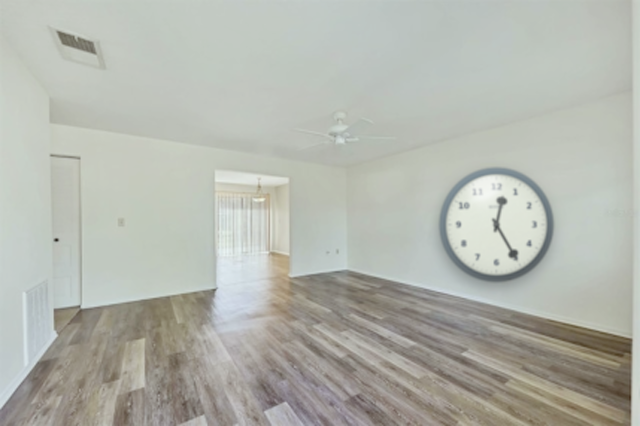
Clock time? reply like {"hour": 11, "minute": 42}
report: {"hour": 12, "minute": 25}
